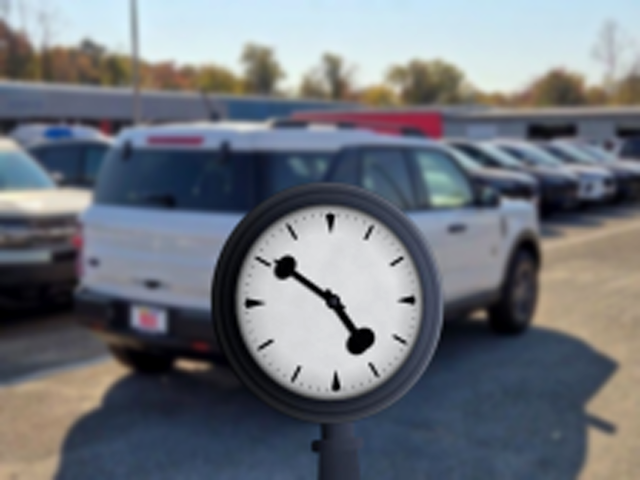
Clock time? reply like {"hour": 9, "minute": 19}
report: {"hour": 4, "minute": 51}
